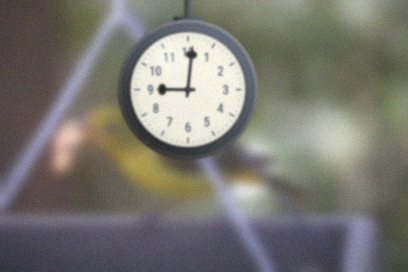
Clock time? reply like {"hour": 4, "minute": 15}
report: {"hour": 9, "minute": 1}
